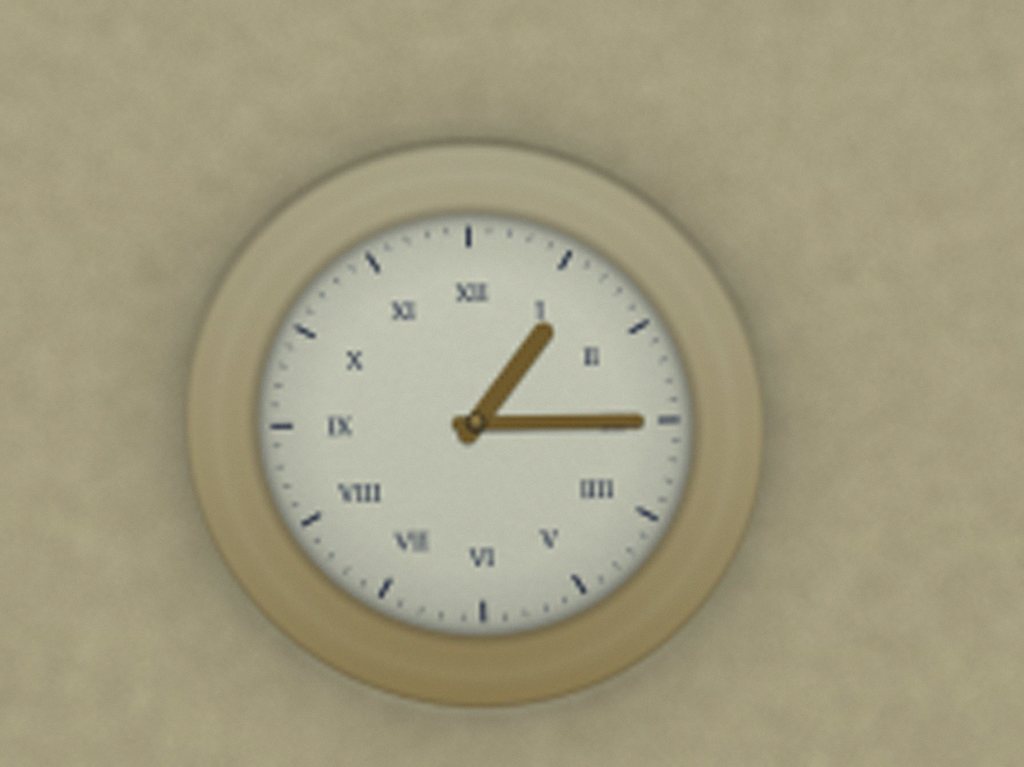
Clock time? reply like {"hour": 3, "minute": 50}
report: {"hour": 1, "minute": 15}
